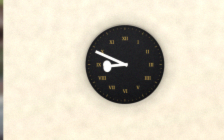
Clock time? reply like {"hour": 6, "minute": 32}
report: {"hour": 8, "minute": 49}
